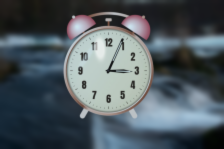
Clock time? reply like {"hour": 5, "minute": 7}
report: {"hour": 3, "minute": 4}
